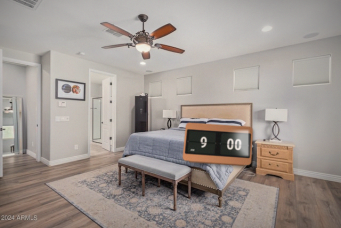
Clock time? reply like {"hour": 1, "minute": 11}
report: {"hour": 9, "minute": 0}
